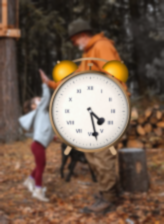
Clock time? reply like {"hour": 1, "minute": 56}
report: {"hour": 4, "minute": 28}
